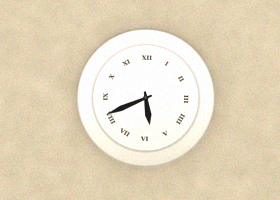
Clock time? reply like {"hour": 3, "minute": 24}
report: {"hour": 5, "minute": 41}
